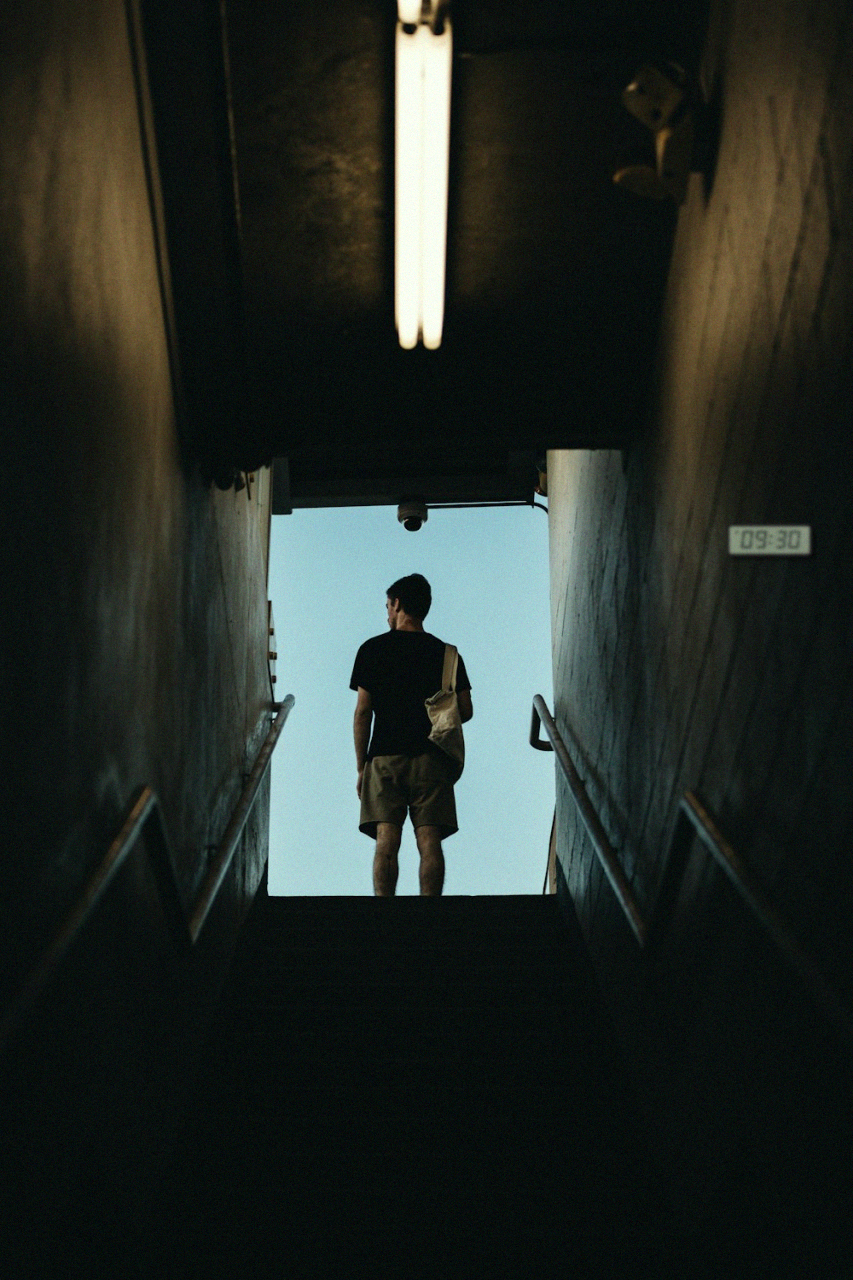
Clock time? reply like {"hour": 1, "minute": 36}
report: {"hour": 9, "minute": 30}
